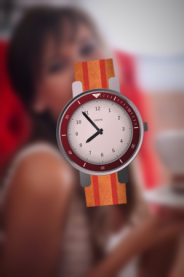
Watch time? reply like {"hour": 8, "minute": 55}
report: {"hour": 7, "minute": 54}
